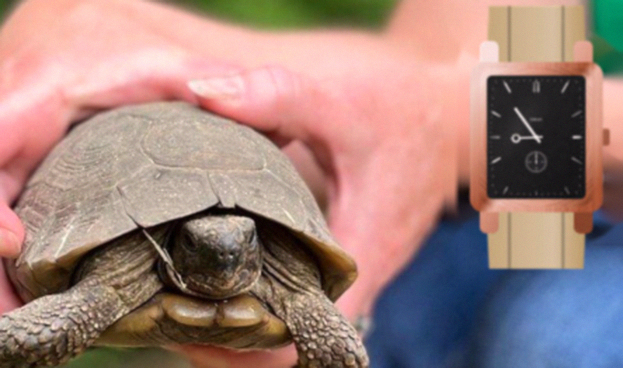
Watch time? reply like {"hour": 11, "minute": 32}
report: {"hour": 8, "minute": 54}
